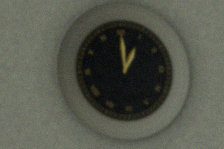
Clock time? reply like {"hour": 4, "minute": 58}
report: {"hour": 1, "minute": 0}
